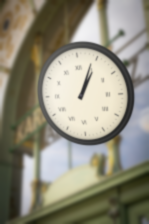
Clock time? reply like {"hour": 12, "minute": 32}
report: {"hour": 1, "minute": 4}
